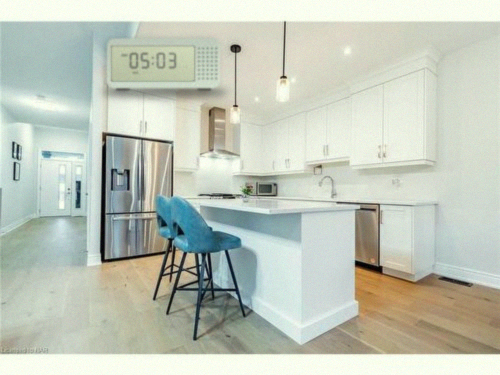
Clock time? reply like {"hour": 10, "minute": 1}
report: {"hour": 5, "minute": 3}
